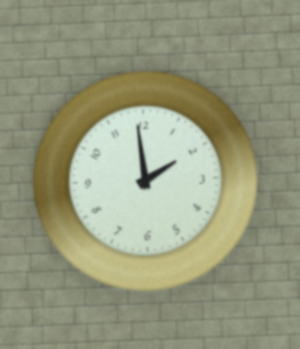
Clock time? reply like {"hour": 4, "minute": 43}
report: {"hour": 1, "minute": 59}
